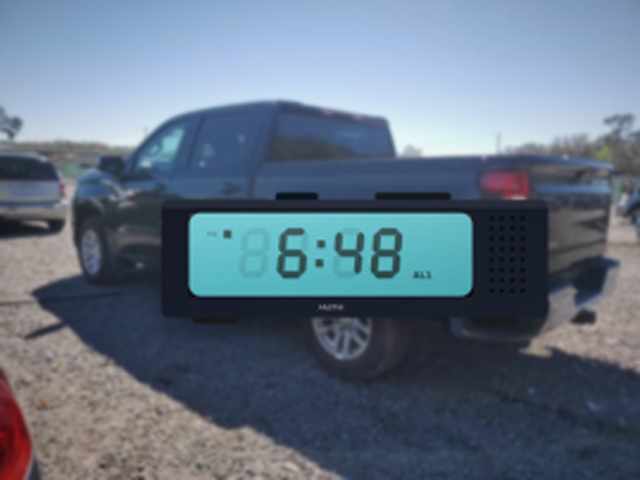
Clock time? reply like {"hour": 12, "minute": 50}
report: {"hour": 6, "minute": 48}
